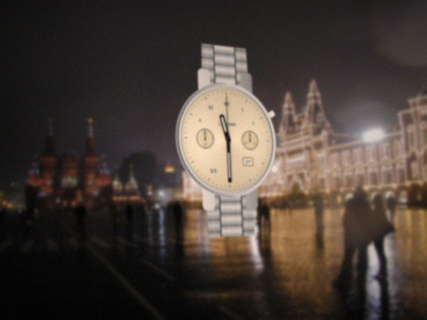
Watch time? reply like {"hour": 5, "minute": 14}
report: {"hour": 11, "minute": 30}
